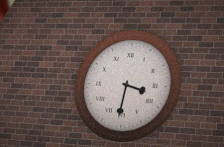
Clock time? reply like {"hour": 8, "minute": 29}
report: {"hour": 3, "minute": 31}
